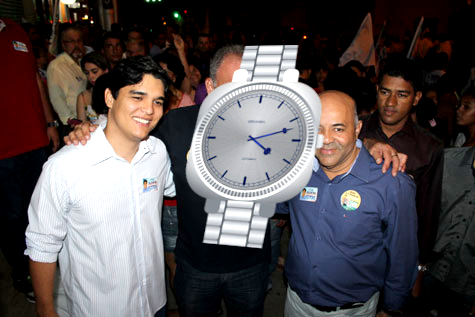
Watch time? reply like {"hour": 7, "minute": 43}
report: {"hour": 4, "minute": 12}
